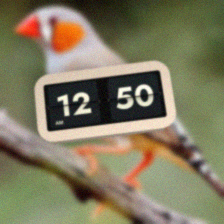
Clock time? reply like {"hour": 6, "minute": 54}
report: {"hour": 12, "minute": 50}
